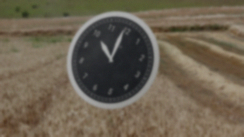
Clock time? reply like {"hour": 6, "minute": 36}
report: {"hour": 9, "minute": 59}
